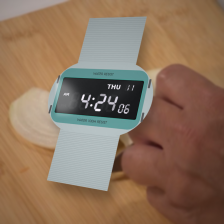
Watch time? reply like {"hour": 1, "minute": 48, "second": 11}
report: {"hour": 4, "minute": 24, "second": 6}
